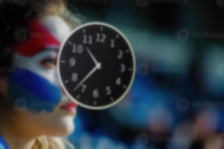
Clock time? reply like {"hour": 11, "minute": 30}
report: {"hour": 10, "minute": 37}
